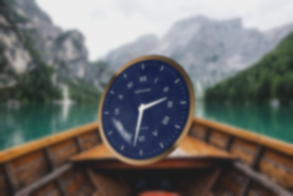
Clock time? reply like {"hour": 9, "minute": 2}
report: {"hour": 2, "minute": 32}
